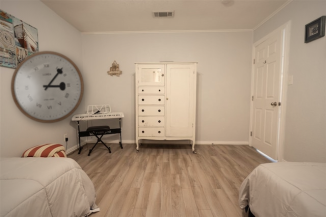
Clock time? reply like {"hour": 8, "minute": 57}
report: {"hour": 3, "minute": 7}
